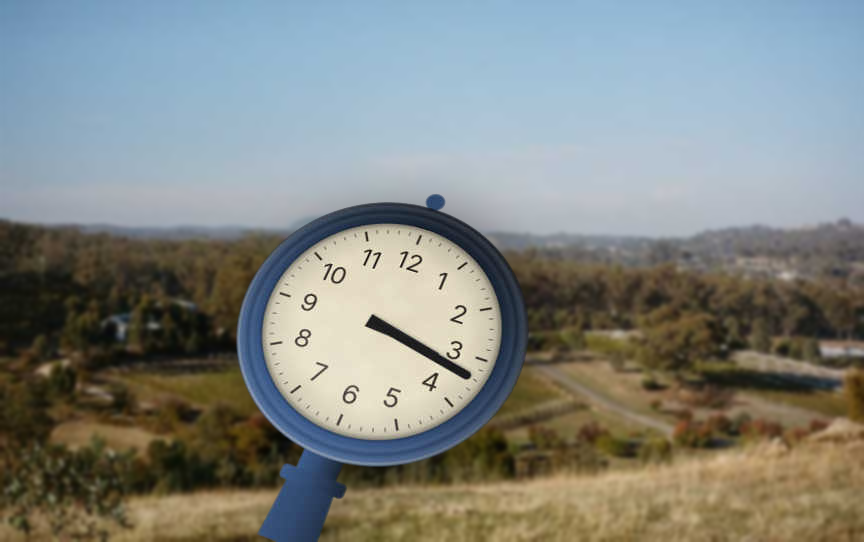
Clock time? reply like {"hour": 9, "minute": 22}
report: {"hour": 3, "minute": 17}
